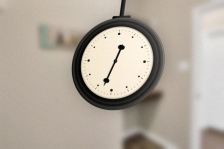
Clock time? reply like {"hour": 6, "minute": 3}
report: {"hour": 12, "minute": 33}
